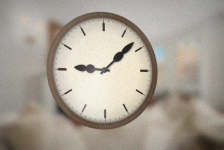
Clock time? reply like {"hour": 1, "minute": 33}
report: {"hour": 9, "minute": 8}
